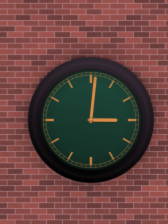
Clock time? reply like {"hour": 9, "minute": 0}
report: {"hour": 3, "minute": 1}
